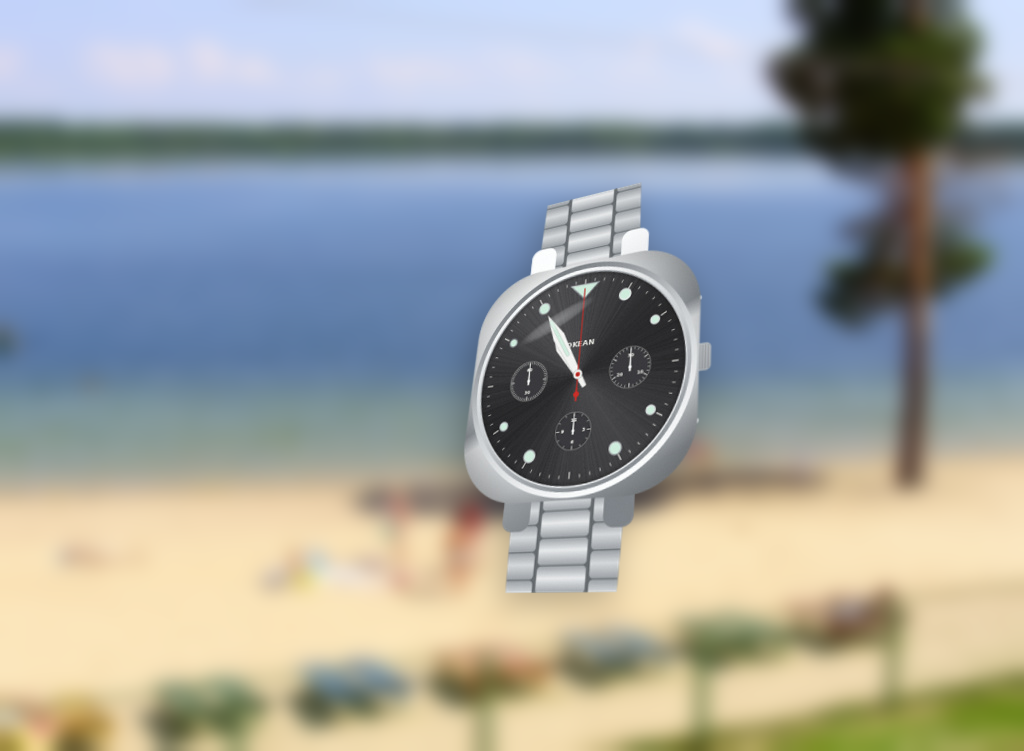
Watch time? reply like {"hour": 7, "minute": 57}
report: {"hour": 10, "minute": 55}
